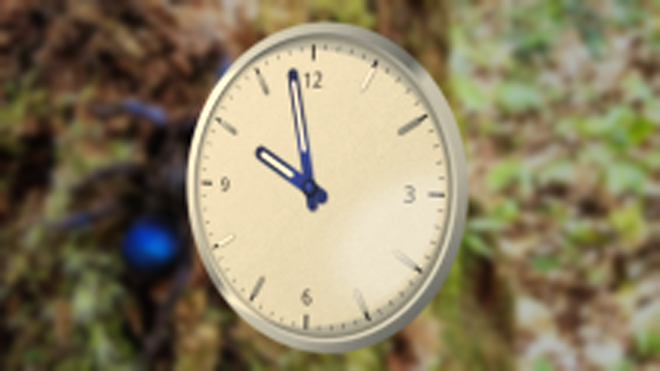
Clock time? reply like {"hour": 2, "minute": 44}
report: {"hour": 9, "minute": 58}
